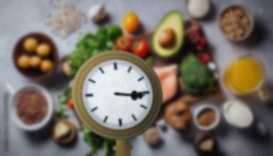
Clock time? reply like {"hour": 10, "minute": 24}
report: {"hour": 3, "minute": 16}
